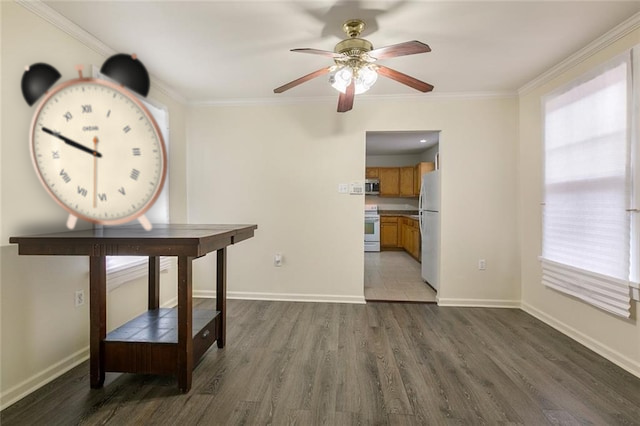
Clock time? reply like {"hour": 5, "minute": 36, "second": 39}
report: {"hour": 9, "minute": 49, "second": 32}
